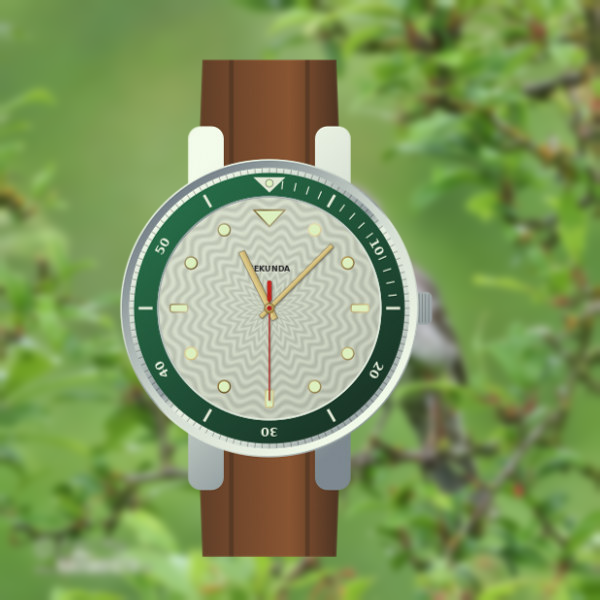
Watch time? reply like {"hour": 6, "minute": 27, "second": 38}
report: {"hour": 11, "minute": 7, "second": 30}
